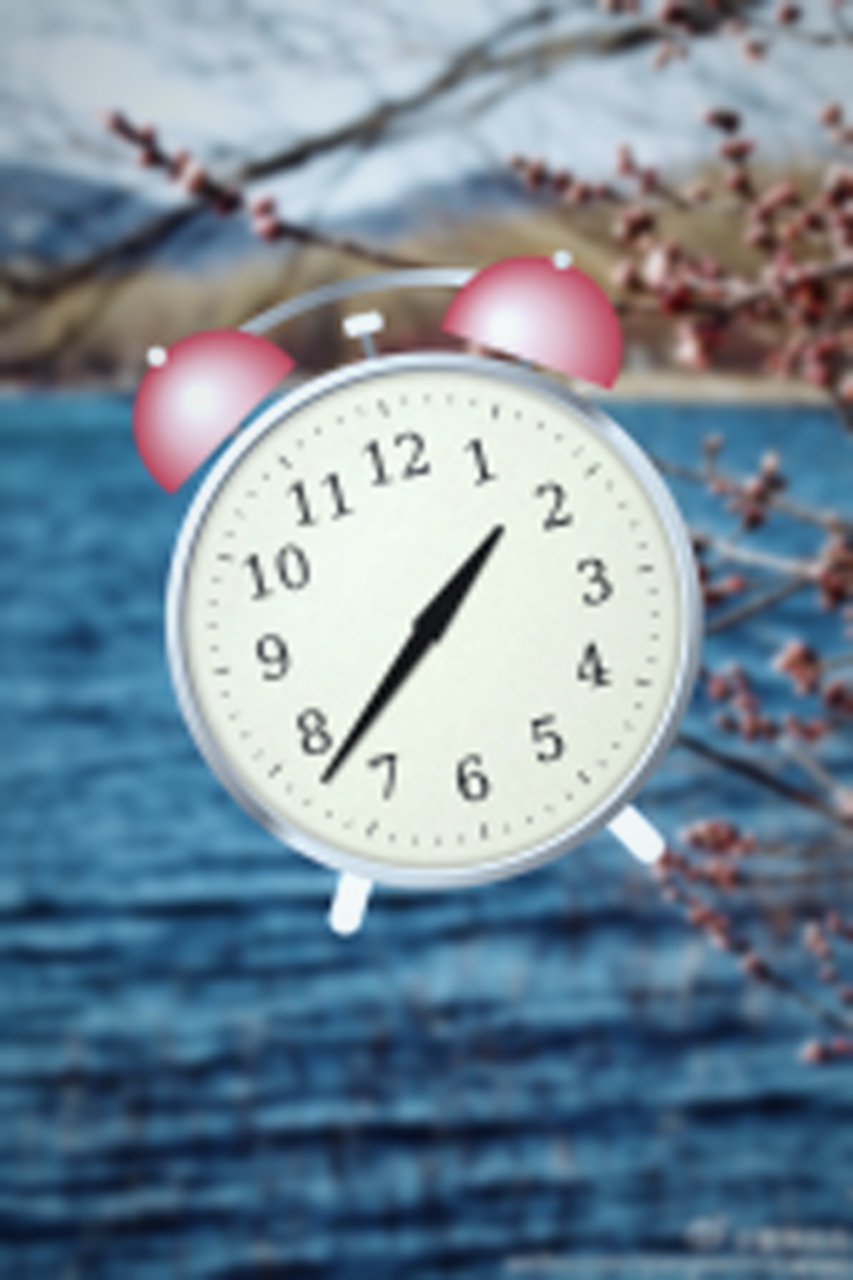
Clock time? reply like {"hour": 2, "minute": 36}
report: {"hour": 1, "minute": 38}
